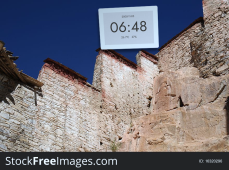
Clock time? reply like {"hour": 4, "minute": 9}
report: {"hour": 6, "minute": 48}
